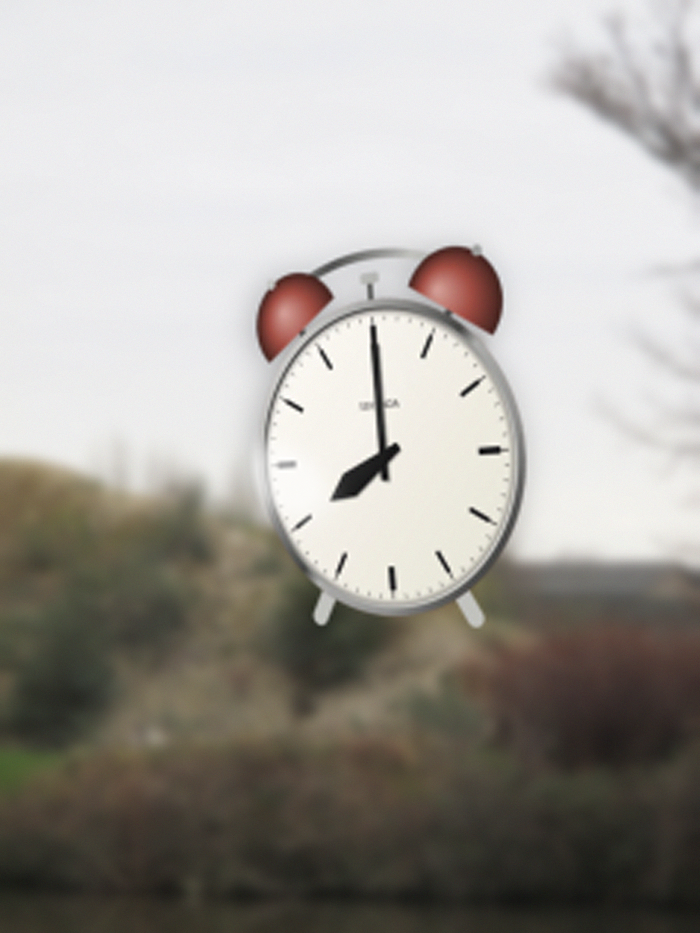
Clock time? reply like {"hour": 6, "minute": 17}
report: {"hour": 8, "minute": 0}
